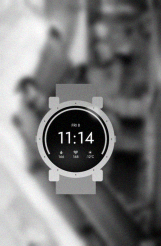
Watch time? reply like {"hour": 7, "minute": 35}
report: {"hour": 11, "minute": 14}
